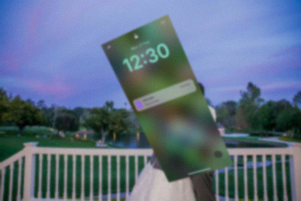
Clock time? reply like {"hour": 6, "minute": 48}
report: {"hour": 12, "minute": 30}
